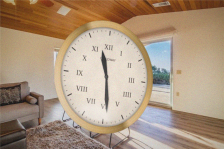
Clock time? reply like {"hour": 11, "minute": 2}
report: {"hour": 11, "minute": 29}
